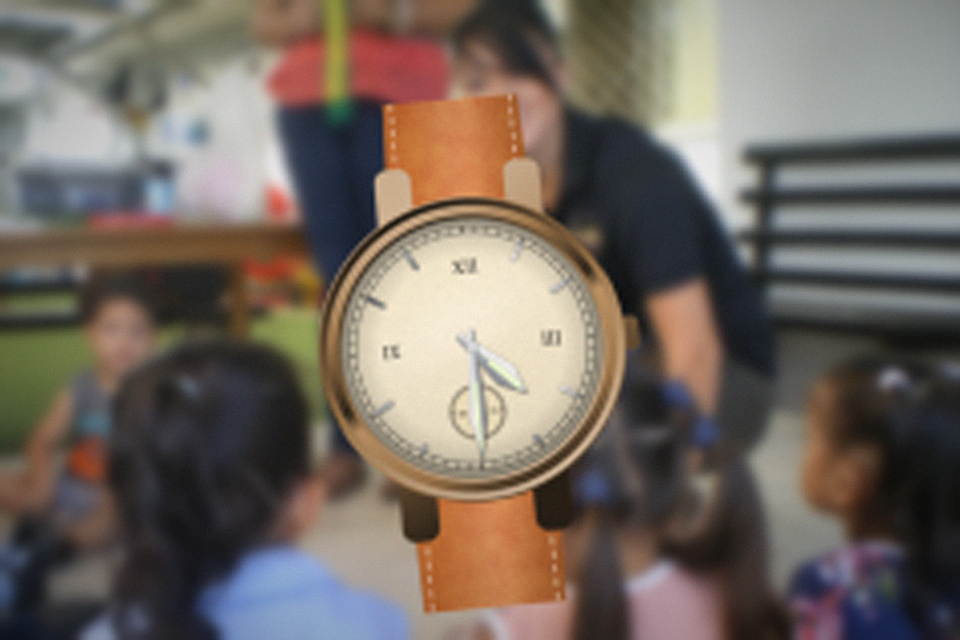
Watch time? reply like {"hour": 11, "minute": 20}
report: {"hour": 4, "minute": 30}
